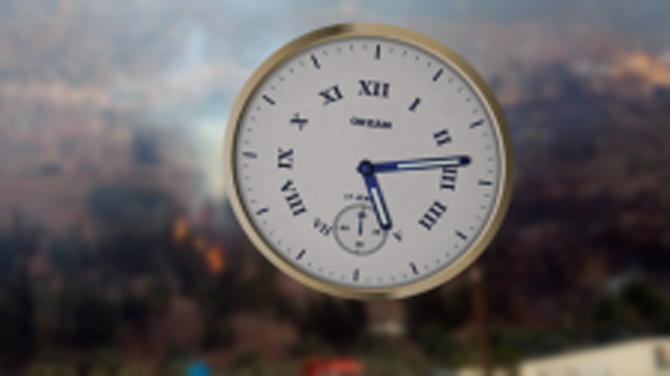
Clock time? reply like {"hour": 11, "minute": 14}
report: {"hour": 5, "minute": 13}
